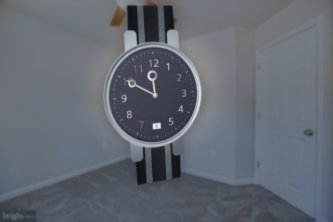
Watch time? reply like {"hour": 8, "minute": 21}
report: {"hour": 11, "minute": 50}
